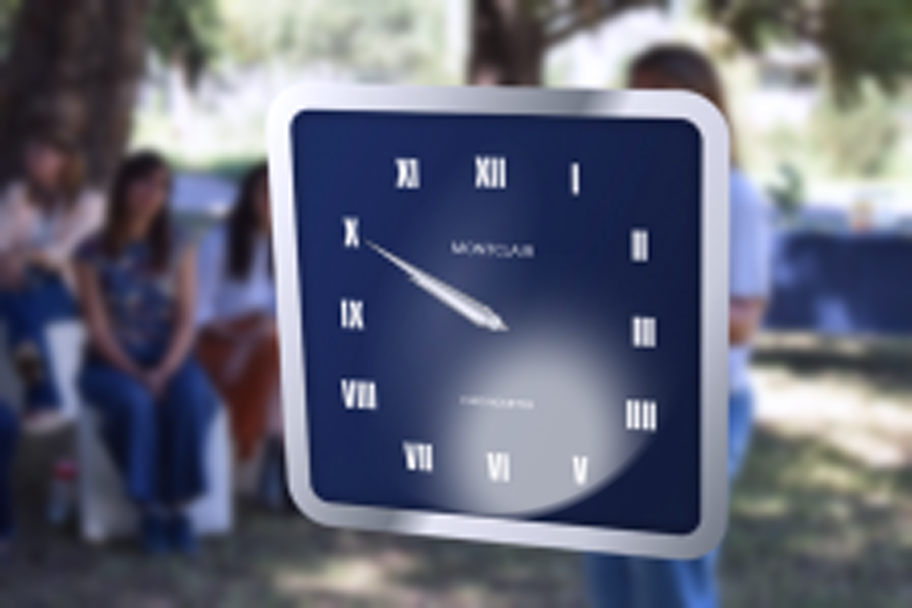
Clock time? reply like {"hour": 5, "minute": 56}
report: {"hour": 9, "minute": 50}
